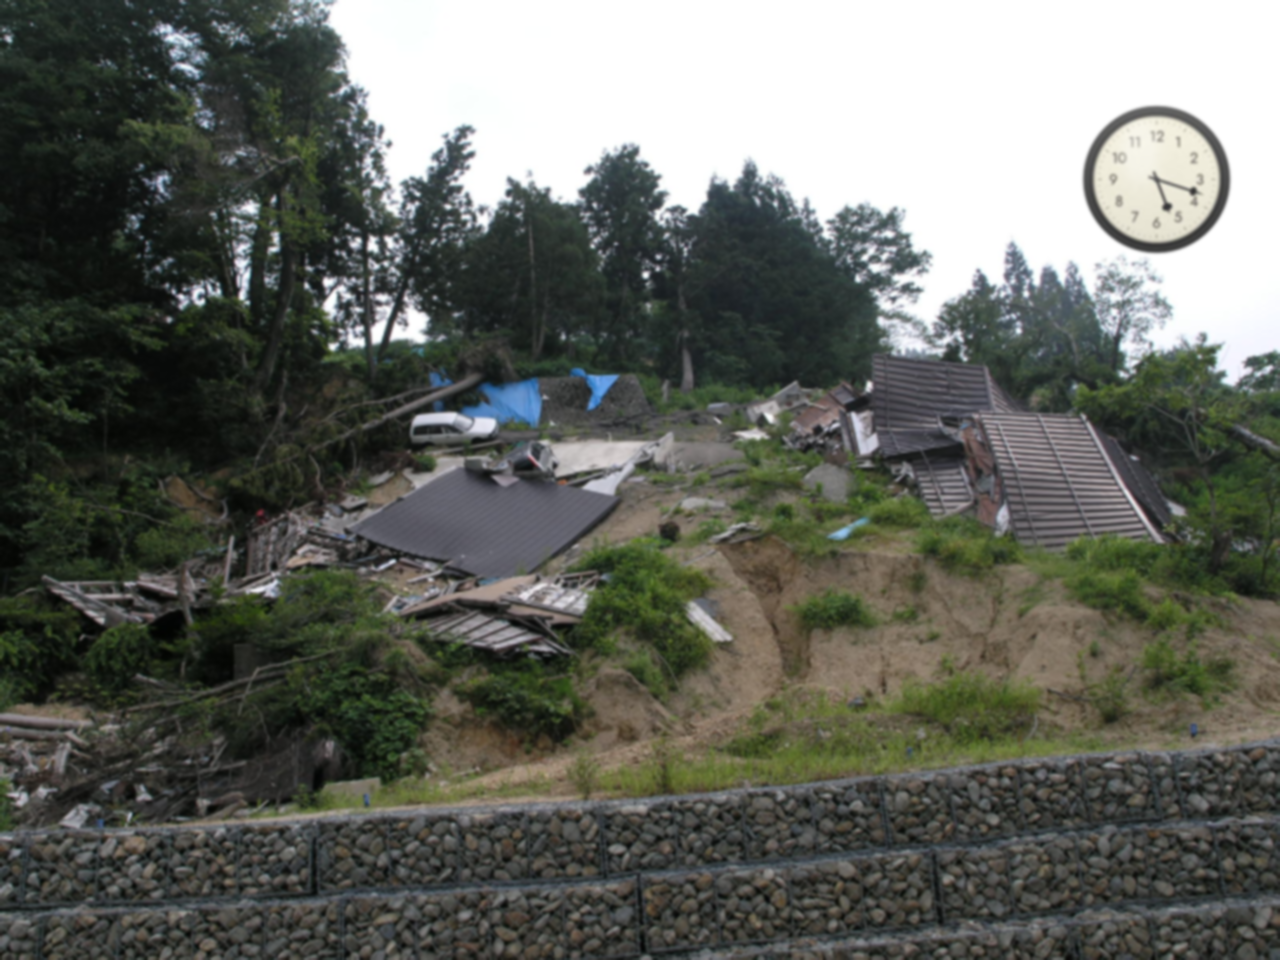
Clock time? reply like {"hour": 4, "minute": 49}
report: {"hour": 5, "minute": 18}
